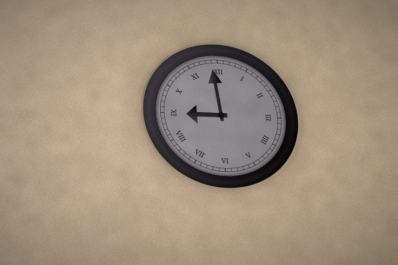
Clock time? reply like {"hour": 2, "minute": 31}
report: {"hour": 8, "minute": 59}
